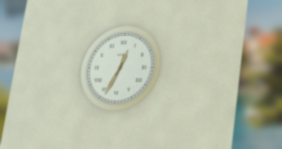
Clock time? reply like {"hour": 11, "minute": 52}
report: {"hour": 12, "minute": 34}
